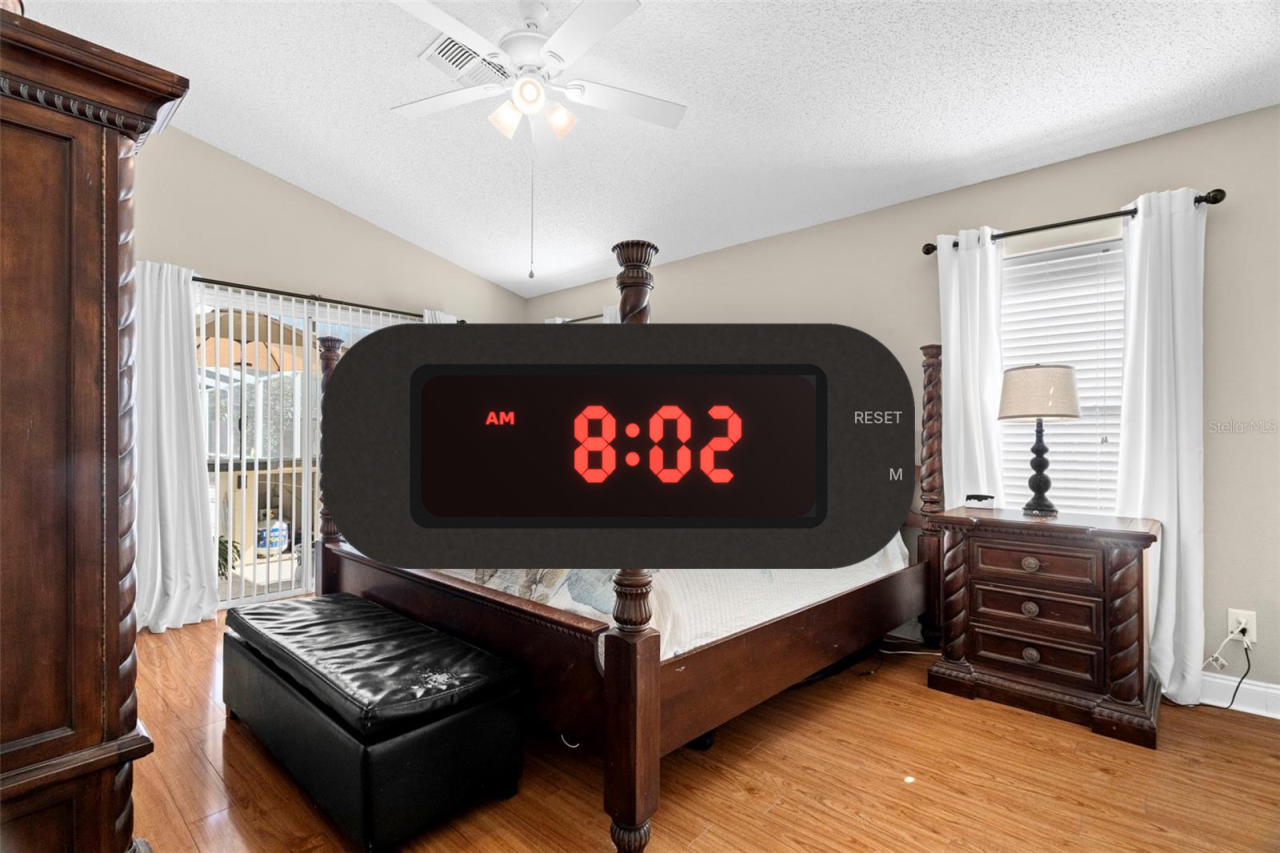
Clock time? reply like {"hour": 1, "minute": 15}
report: {"hour": 8, "minute": 2}
